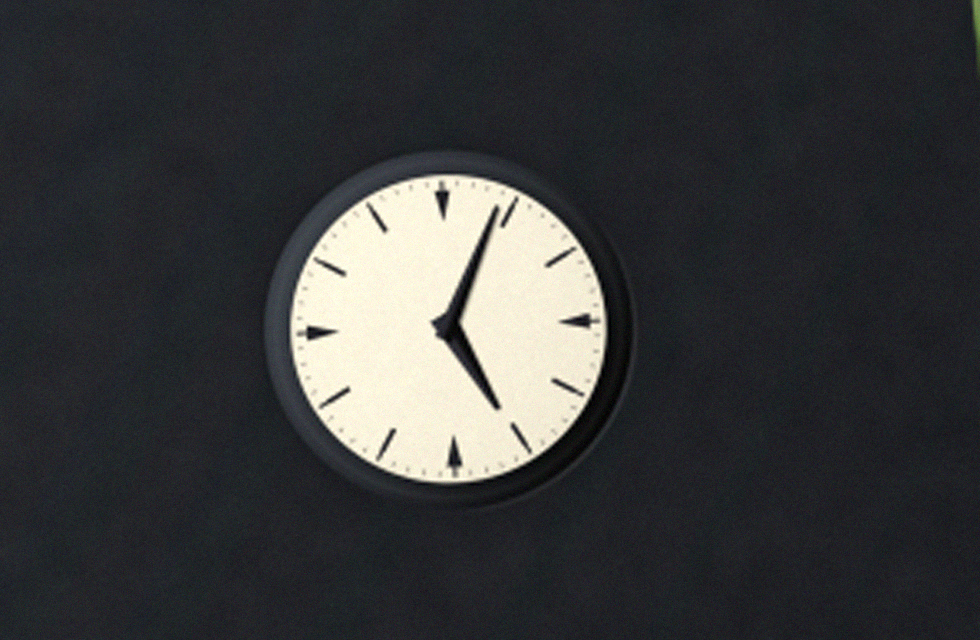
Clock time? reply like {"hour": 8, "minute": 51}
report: {"hour": 5, "minute": 4}
